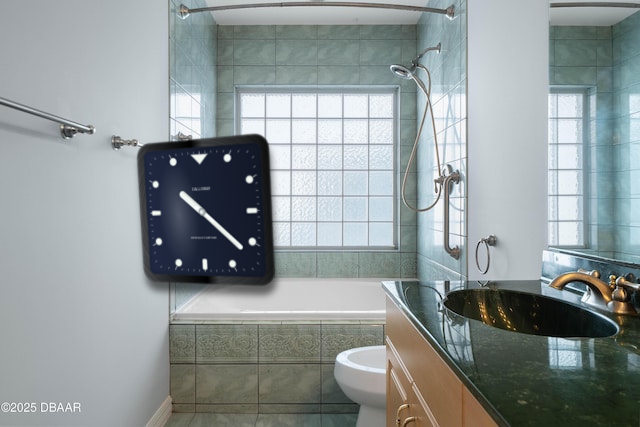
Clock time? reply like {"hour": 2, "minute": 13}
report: {"hour": 10, "minute": 22}
